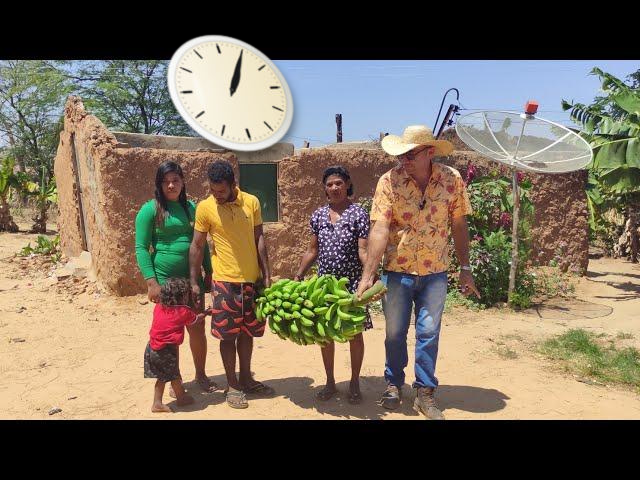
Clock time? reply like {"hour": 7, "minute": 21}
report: {"hour": 1, "minute": 5}
